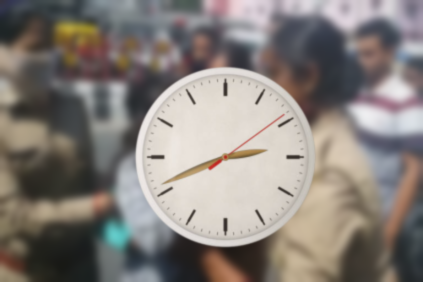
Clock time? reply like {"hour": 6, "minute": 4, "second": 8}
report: {"hour": 2, "minute": 41, "second": 9}
